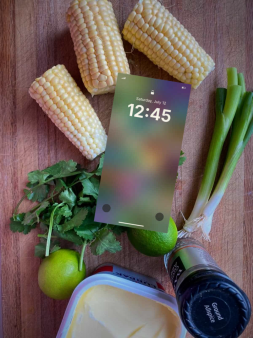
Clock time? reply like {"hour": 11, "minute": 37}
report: {"hour": 12, "minute": 45}
